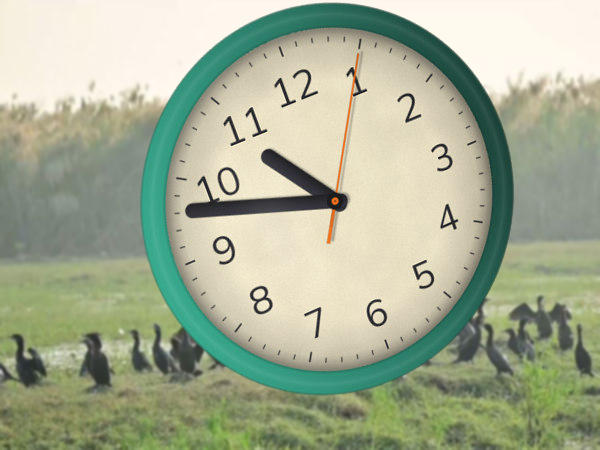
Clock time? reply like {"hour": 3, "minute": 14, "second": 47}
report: {"hour": 10, "minute": 48, "second": 5}
